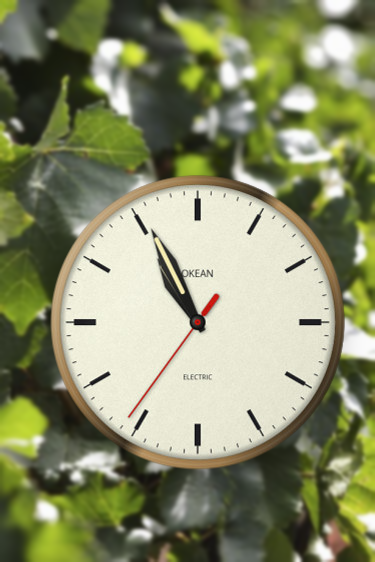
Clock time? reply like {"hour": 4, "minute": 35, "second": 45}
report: {"hour": 10, "minute": 55, "second": 36}
